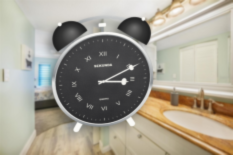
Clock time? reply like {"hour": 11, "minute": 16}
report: {"hour": 3, "minute": 11}
